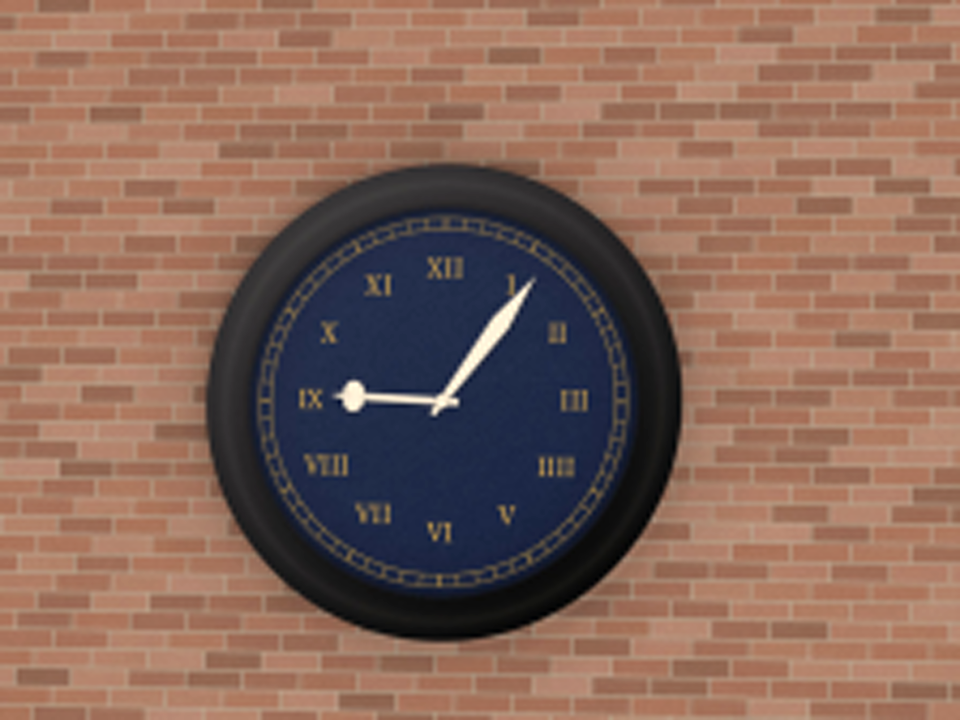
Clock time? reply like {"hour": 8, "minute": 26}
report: {"hour": 9, "minute": 6}
